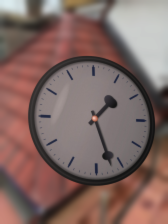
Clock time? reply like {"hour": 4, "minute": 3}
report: {"hour": 1, "minute": 27}
